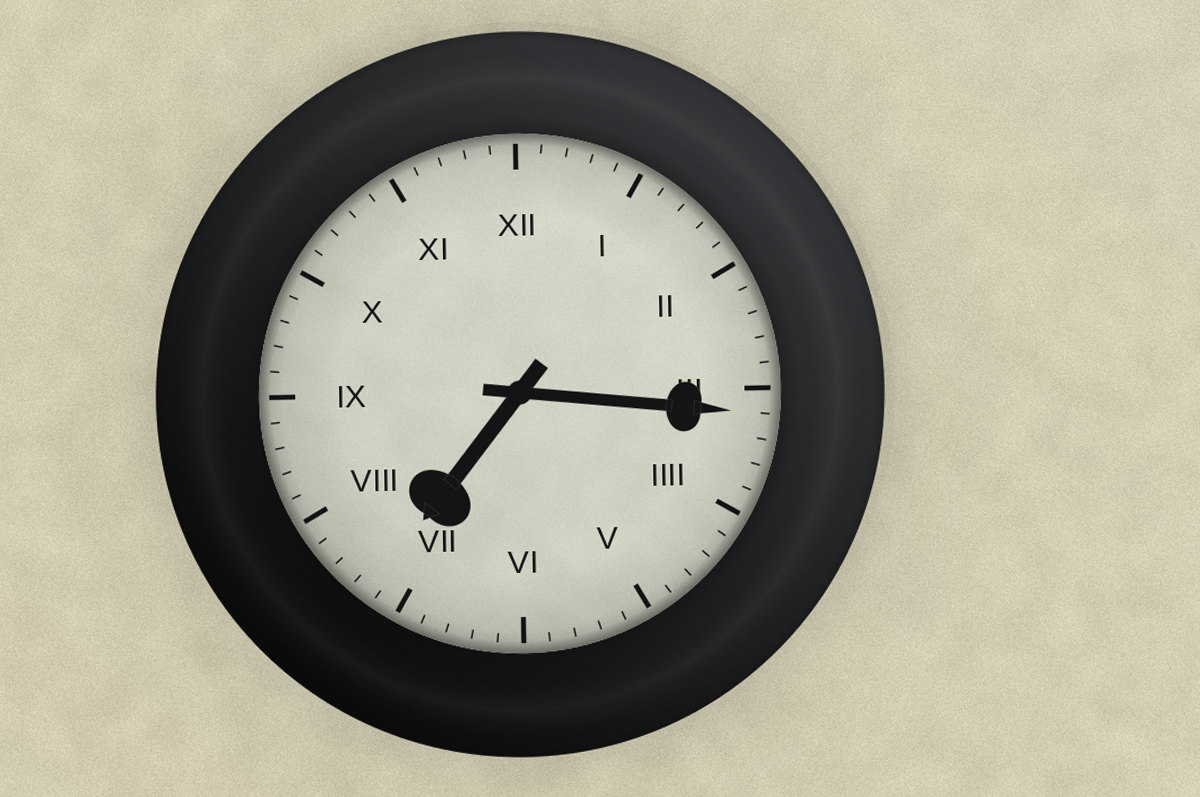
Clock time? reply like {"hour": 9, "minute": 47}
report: {"hour": 7, "minute": 16}
